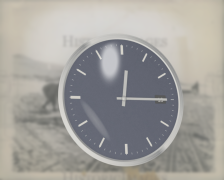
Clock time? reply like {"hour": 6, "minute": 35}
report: {"hour": 12, "minute": 15}
